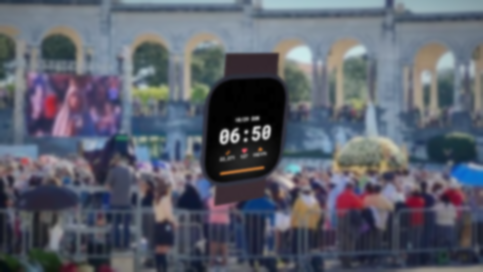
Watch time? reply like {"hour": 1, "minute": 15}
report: {"hour": 6, "minute": 50}
